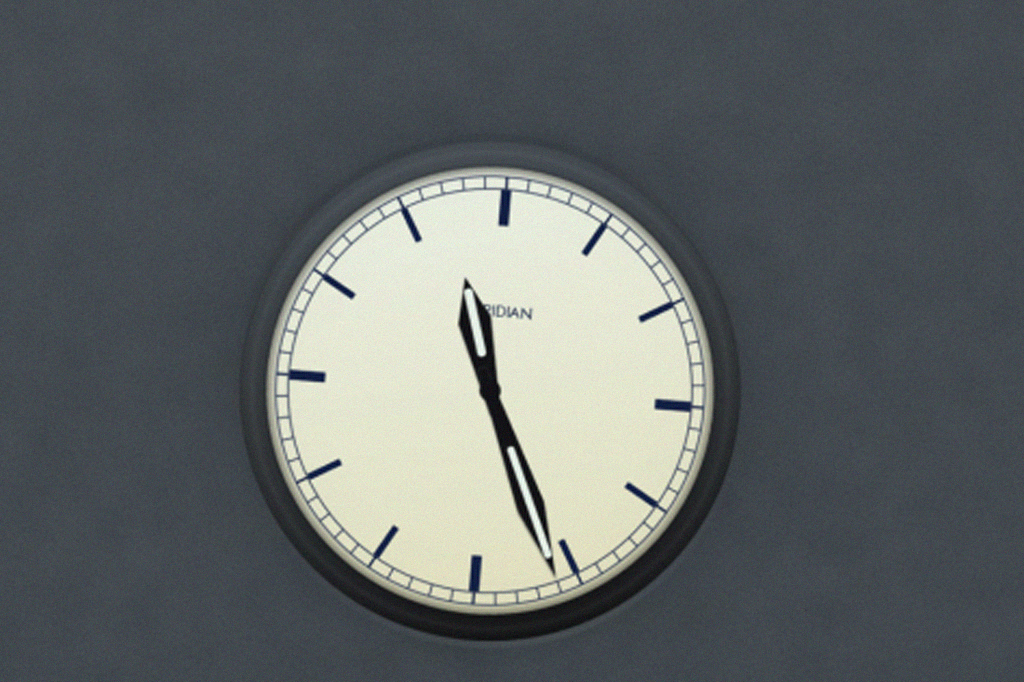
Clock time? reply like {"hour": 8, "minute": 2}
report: {"hour": 11, "minute": 26}
